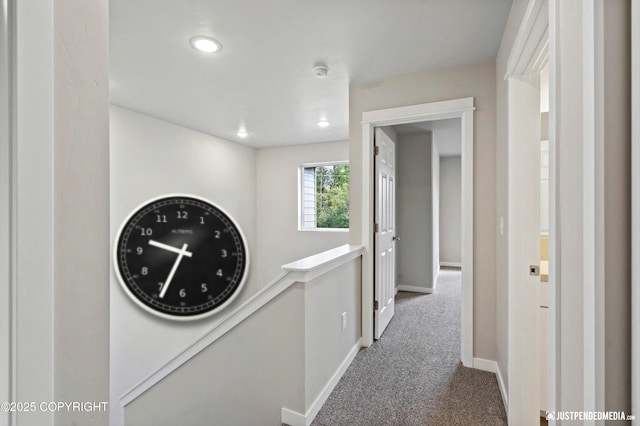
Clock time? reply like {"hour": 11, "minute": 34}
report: {"hour": 9, "minute": 34}
